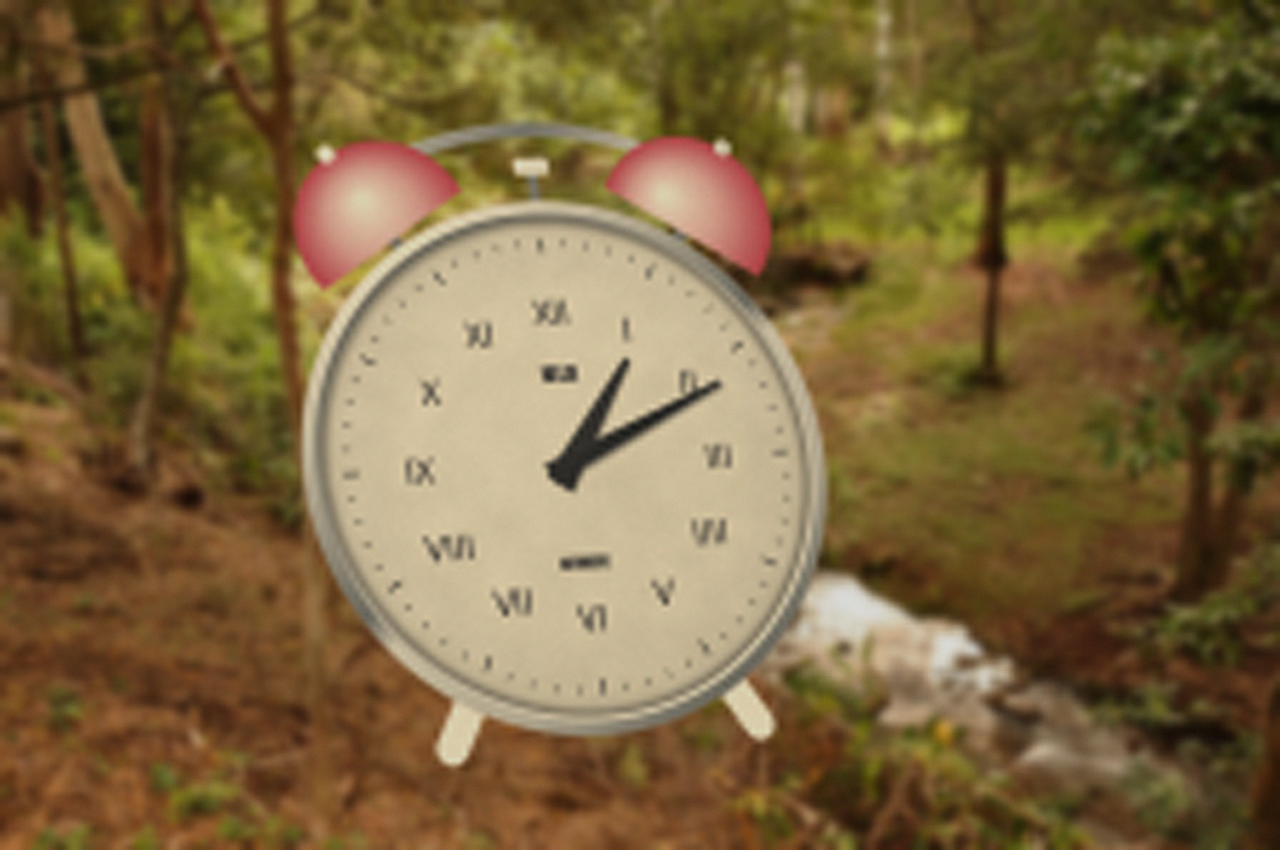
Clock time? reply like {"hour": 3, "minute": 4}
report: {"hour": 1, "minute": 11}
